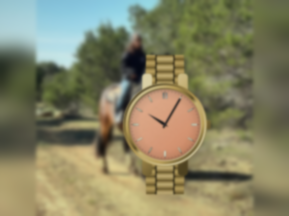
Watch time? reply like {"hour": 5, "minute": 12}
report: {"hour": 10, "minute": 5}
